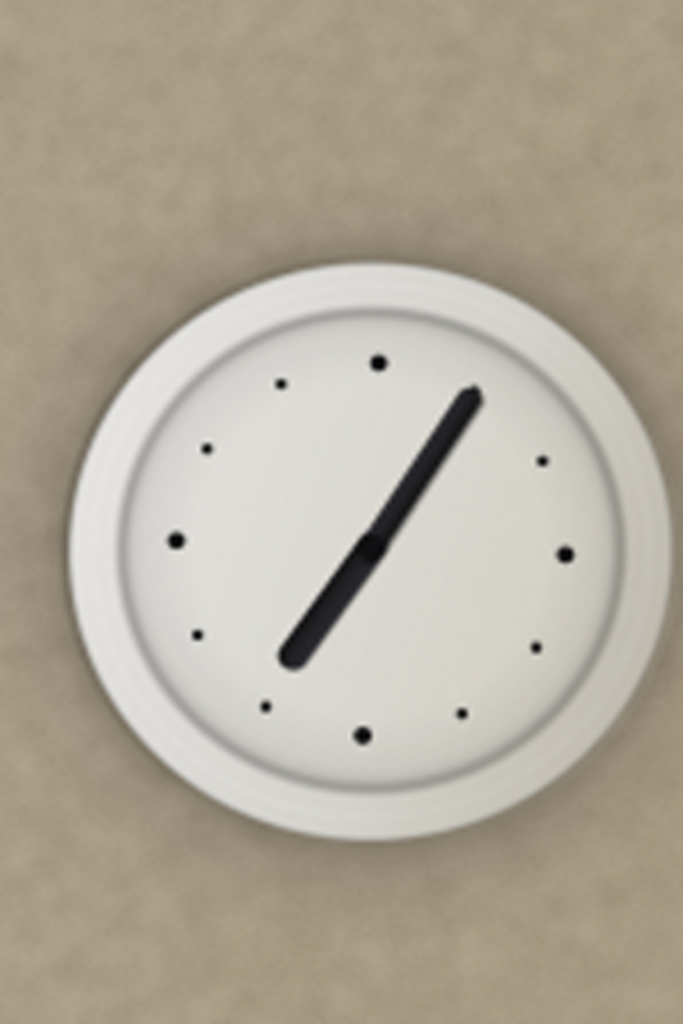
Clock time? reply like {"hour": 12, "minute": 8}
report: {"hour": 7, "minute": 5}
